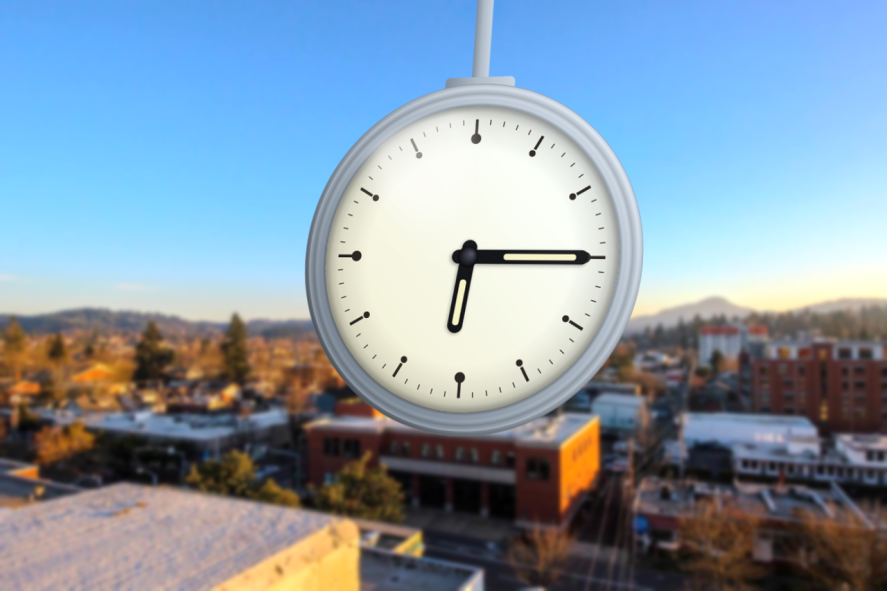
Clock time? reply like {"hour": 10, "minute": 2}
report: {"hour": 6, "minute": 15}
